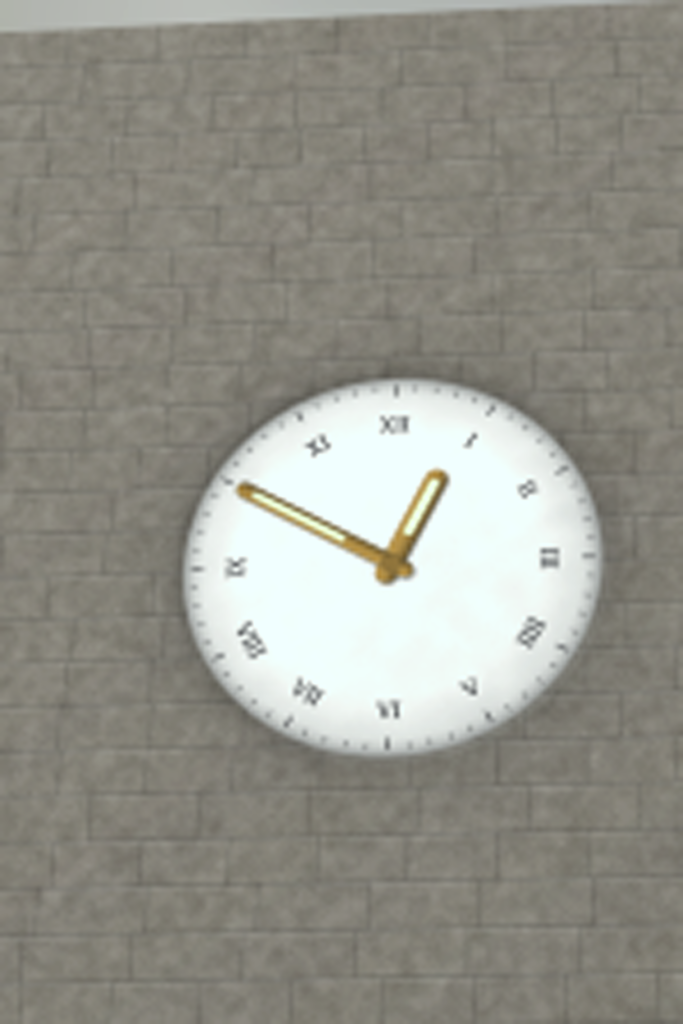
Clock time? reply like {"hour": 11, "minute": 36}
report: {"hour": 12, "minute": 50}
